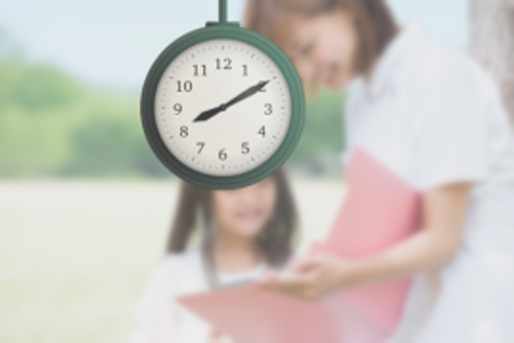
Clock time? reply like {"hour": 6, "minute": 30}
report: {"hour": 8, "minute": 10}
